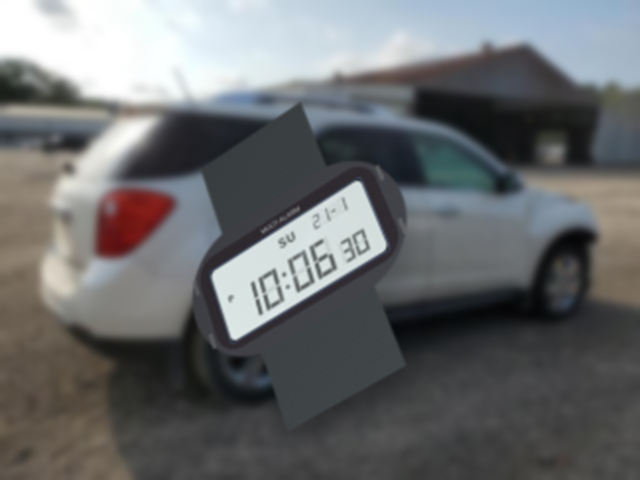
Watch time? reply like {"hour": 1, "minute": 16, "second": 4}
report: {"hour": 10, "minute": 6, "second": 30}
